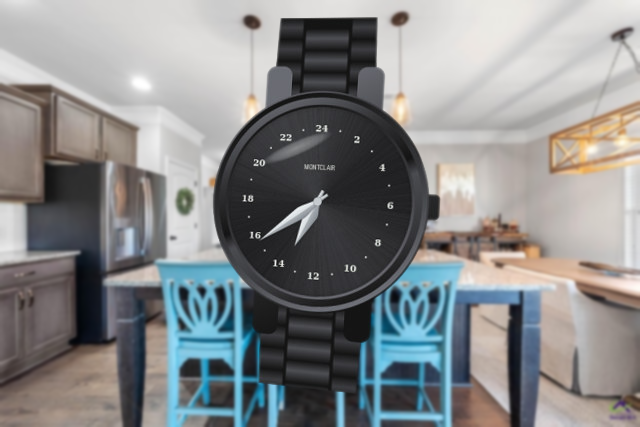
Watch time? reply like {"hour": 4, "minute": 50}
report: {"hour": 13, "minute": 39}
